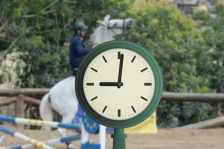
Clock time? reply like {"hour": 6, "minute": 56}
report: {"hour": 9, "minute": 1}
